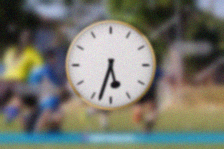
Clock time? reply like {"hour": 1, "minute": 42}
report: {"hour": 5, "minute": 33}
